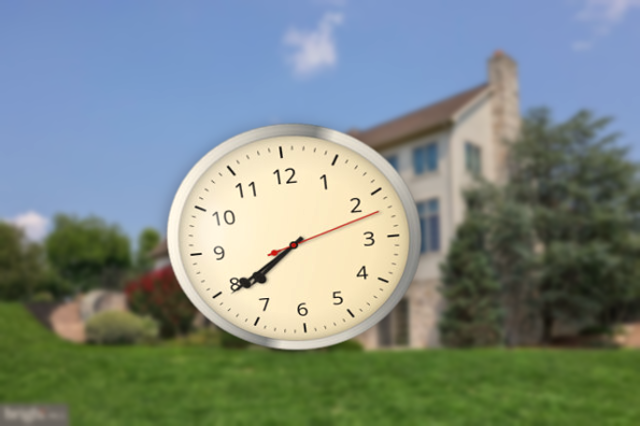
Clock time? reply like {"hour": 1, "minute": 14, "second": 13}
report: {"hour": 7, "minute": 39, "second": 12}
